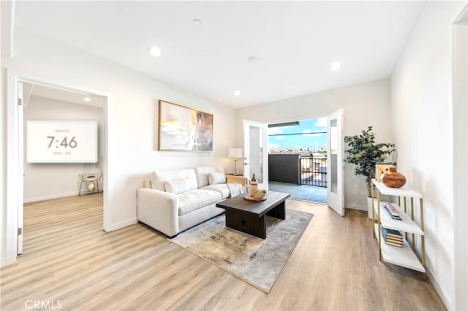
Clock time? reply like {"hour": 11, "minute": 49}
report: {"hour": 7, "minute": 46}
